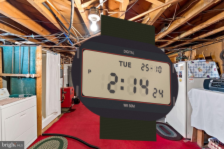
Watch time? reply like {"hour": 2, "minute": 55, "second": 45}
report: {"hour": 2, "minute": 14, "second": 24}
